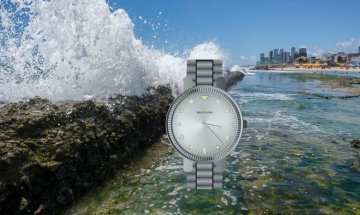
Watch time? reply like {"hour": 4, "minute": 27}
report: {"hour": 3, "minute": 23}
